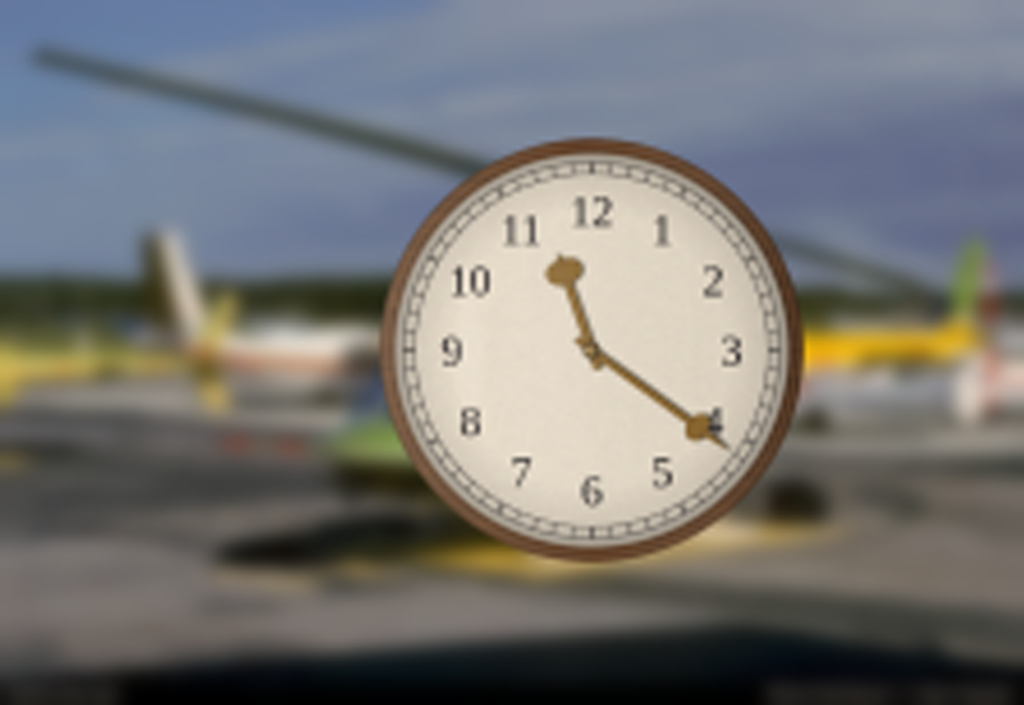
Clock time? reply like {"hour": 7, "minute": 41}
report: {"hour": 11, "minute": 21}
